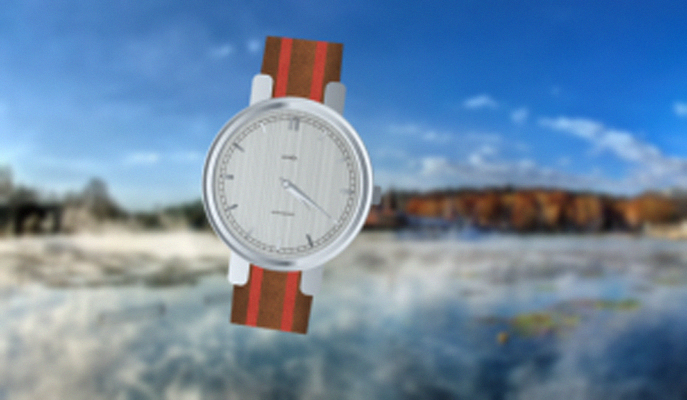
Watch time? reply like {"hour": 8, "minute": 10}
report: {"hour": 4, "minute": 20}
